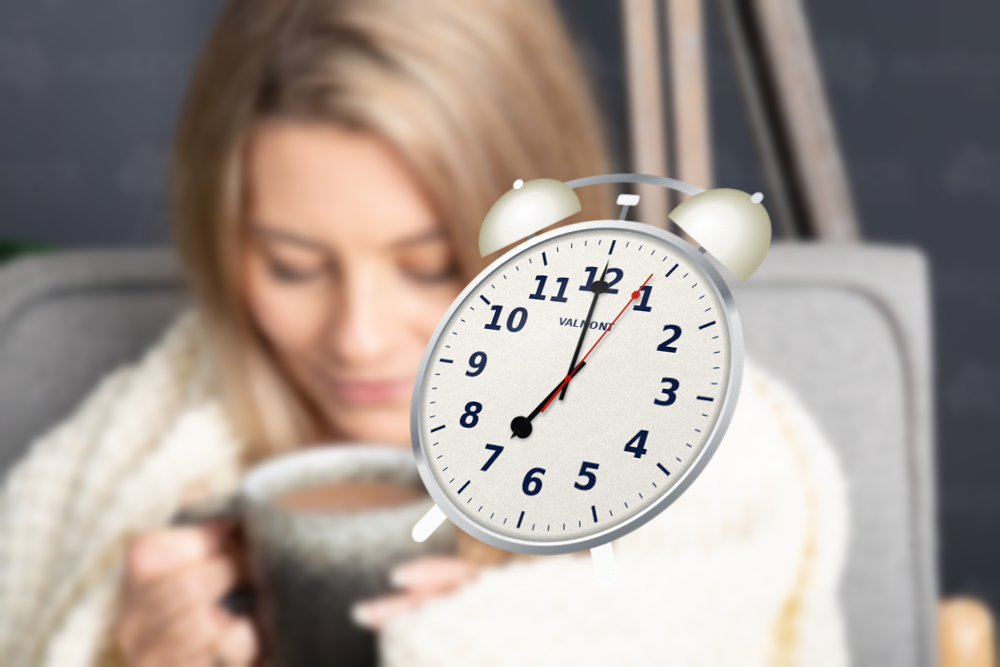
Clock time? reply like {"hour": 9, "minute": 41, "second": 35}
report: {"hour": 7, "minute": 0, "second": 4}
